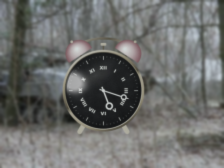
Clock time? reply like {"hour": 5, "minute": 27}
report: {"hour": 5, "minute": 18}
